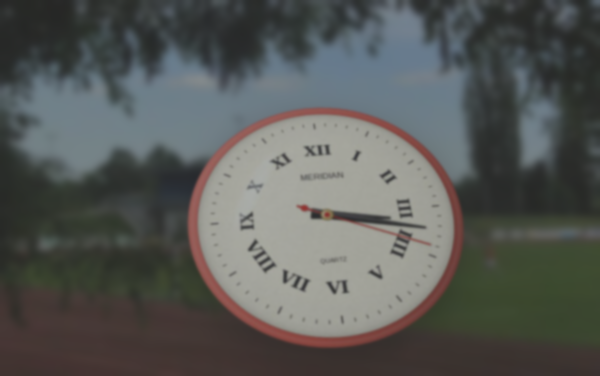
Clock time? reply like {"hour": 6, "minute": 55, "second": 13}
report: {"hour": 3, "minute": 17, "second": 19}
